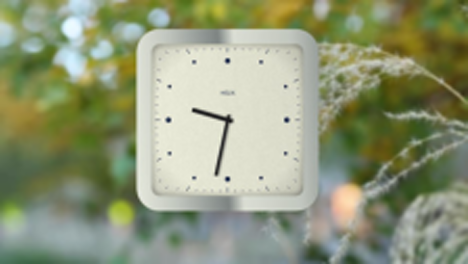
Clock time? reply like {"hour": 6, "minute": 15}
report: {"hour": 9, "minute": 32}
